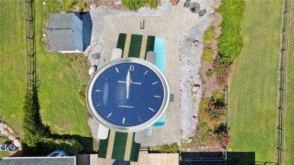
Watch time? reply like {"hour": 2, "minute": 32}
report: {"hour": 11, "minute": 59}
